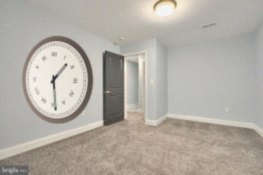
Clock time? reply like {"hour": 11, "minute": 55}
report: {"hour": 1, "minute": 29}
